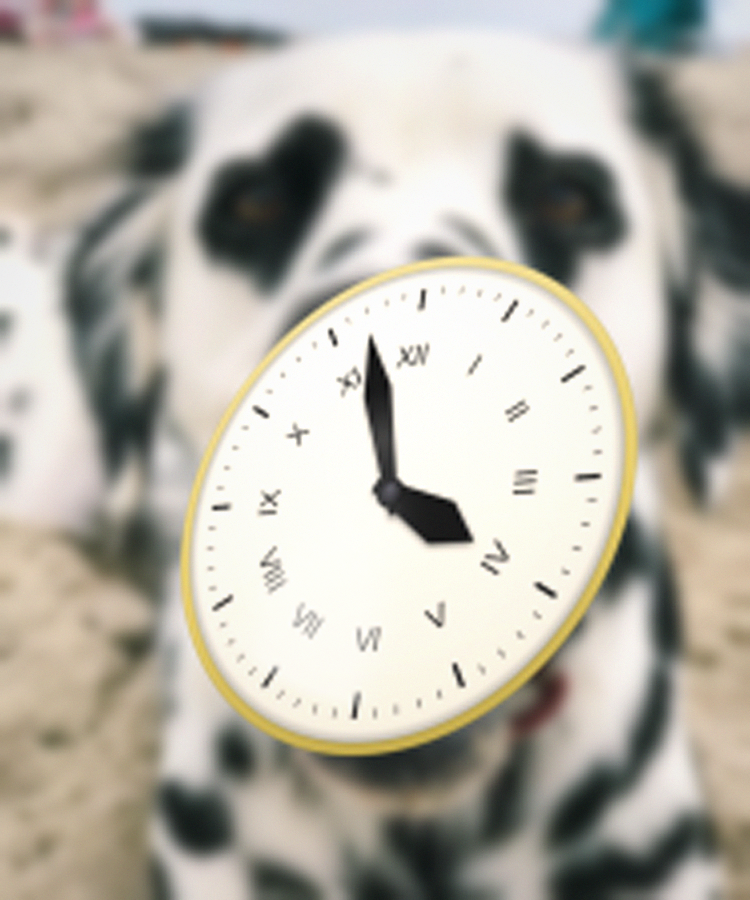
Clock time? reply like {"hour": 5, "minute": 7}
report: {"hour": 3, "minute": 57}
